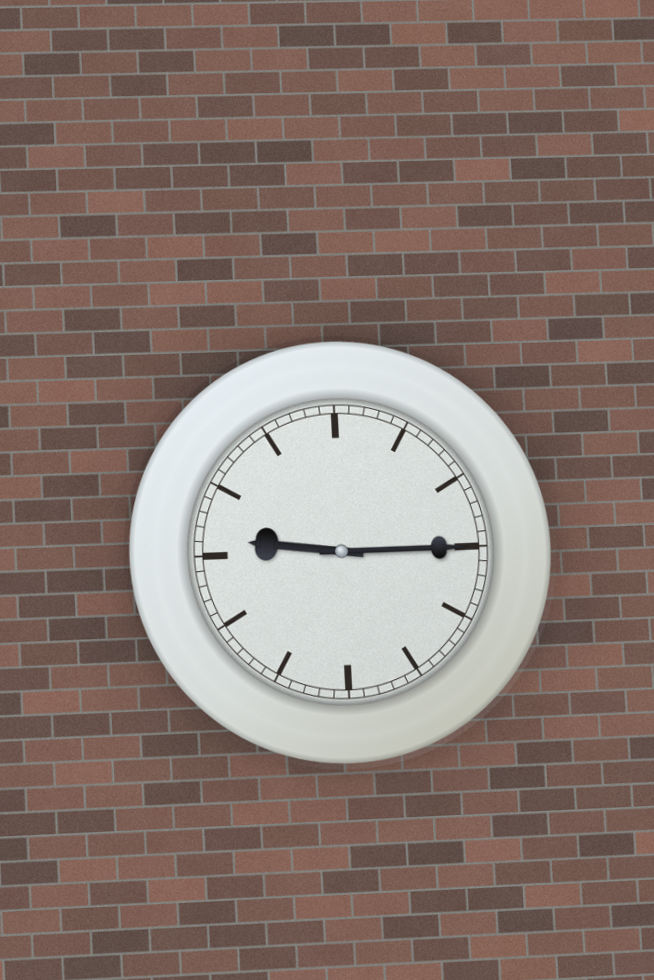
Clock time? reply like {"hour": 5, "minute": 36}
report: {"hour": 9, "minute": 15}
